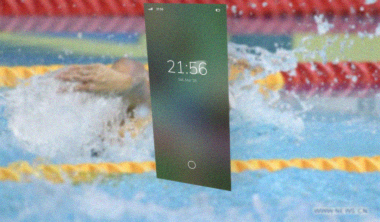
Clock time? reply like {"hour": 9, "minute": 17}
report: {"hour": 21, "minute": 56}
